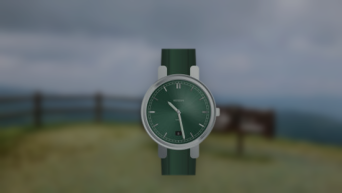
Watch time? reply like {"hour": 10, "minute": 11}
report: {"hour": 10, "minute": 28}
